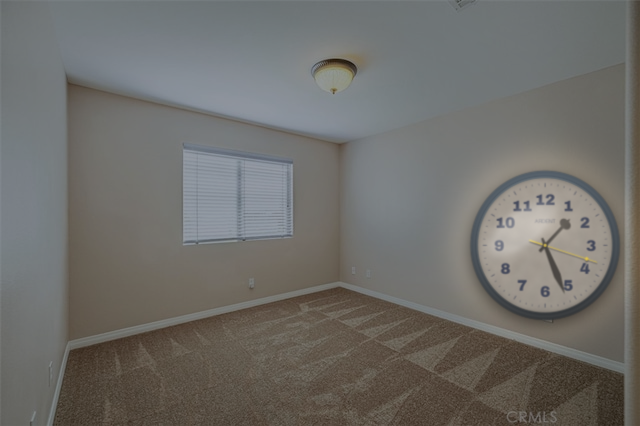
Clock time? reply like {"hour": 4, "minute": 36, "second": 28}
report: {"hour": 1, "minute": 26, "second": 18}
